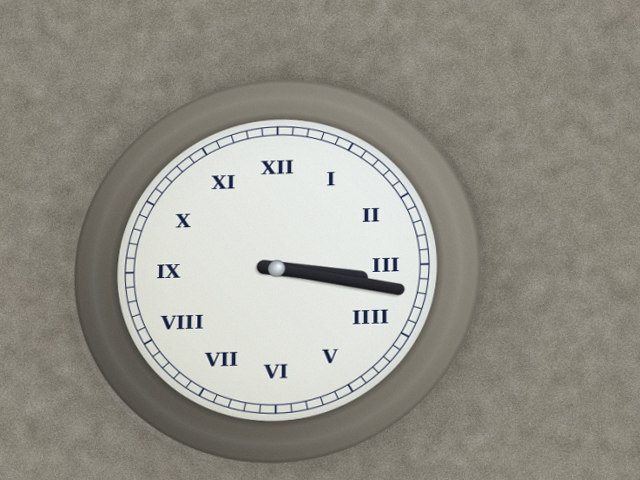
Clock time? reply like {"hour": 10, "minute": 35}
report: {"hour": 3, "minute": 17}
